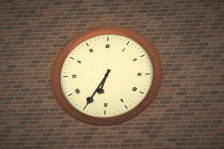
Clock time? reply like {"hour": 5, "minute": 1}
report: {"hour": 6, "minute": 35}
